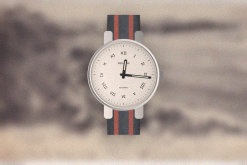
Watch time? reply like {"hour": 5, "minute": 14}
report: {"hour": 12, "minute": 16}
